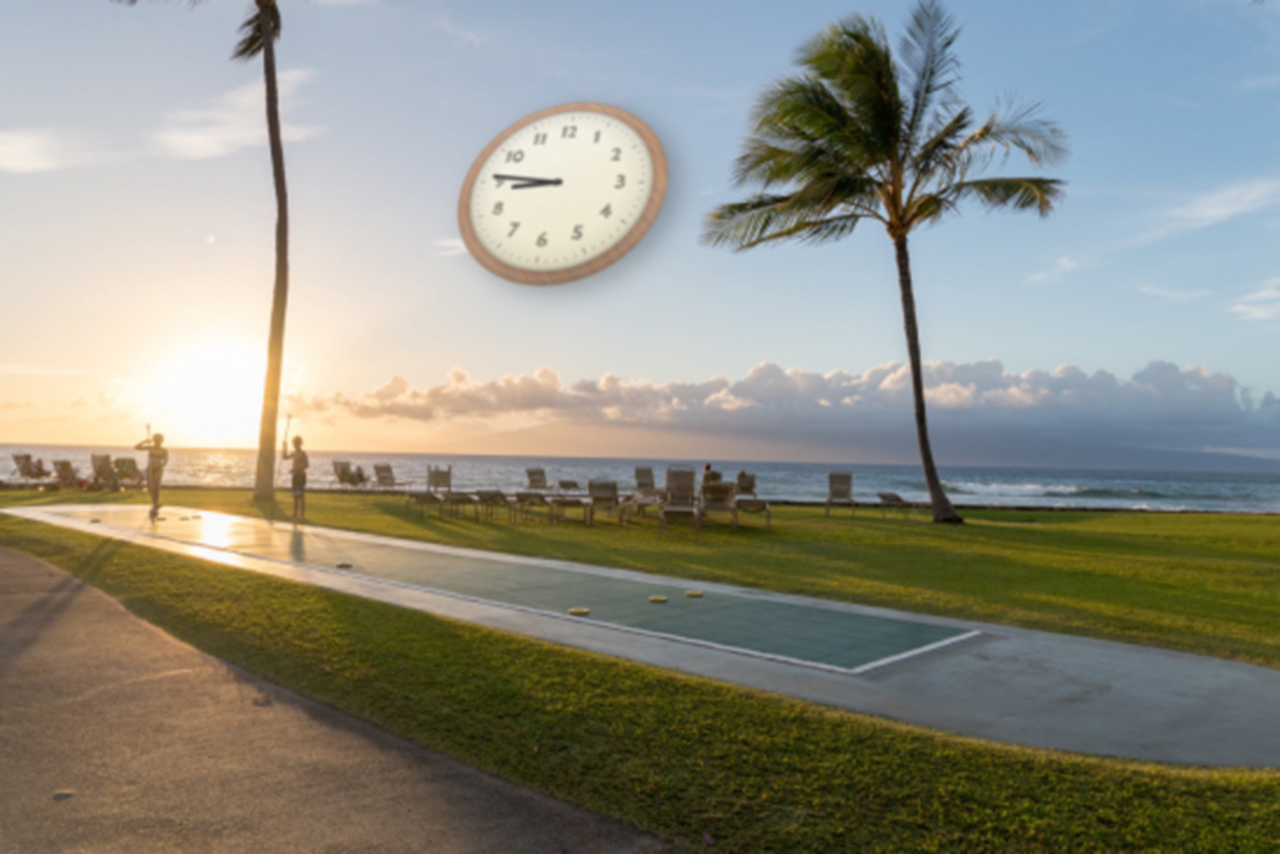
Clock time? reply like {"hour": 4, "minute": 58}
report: {"hour": 8, "minute": 46}
